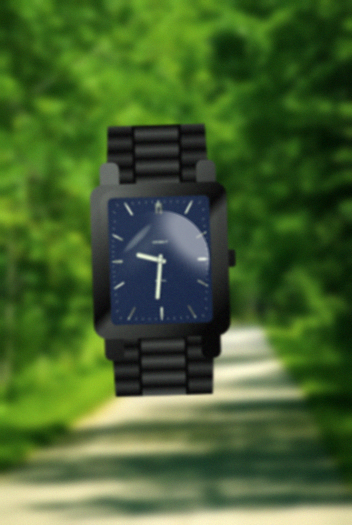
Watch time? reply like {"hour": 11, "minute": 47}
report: {"hour": 9, "minute": 31}
